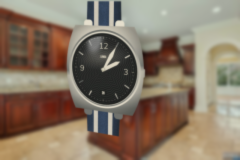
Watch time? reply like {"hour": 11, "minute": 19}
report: {"hour": 2, "minute": 5}
